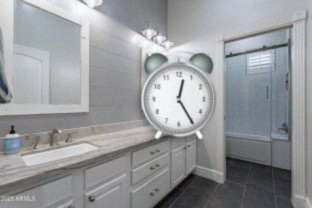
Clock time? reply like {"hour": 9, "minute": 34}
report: {"hour": 12, "minute": 25}
